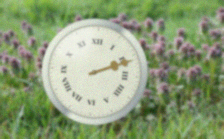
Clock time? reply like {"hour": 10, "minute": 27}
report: {"hour": 2, "minute": 11}
